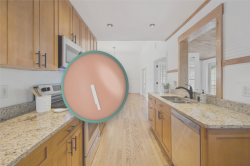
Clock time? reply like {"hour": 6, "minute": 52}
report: {"hour": 5, "minute": 27}
